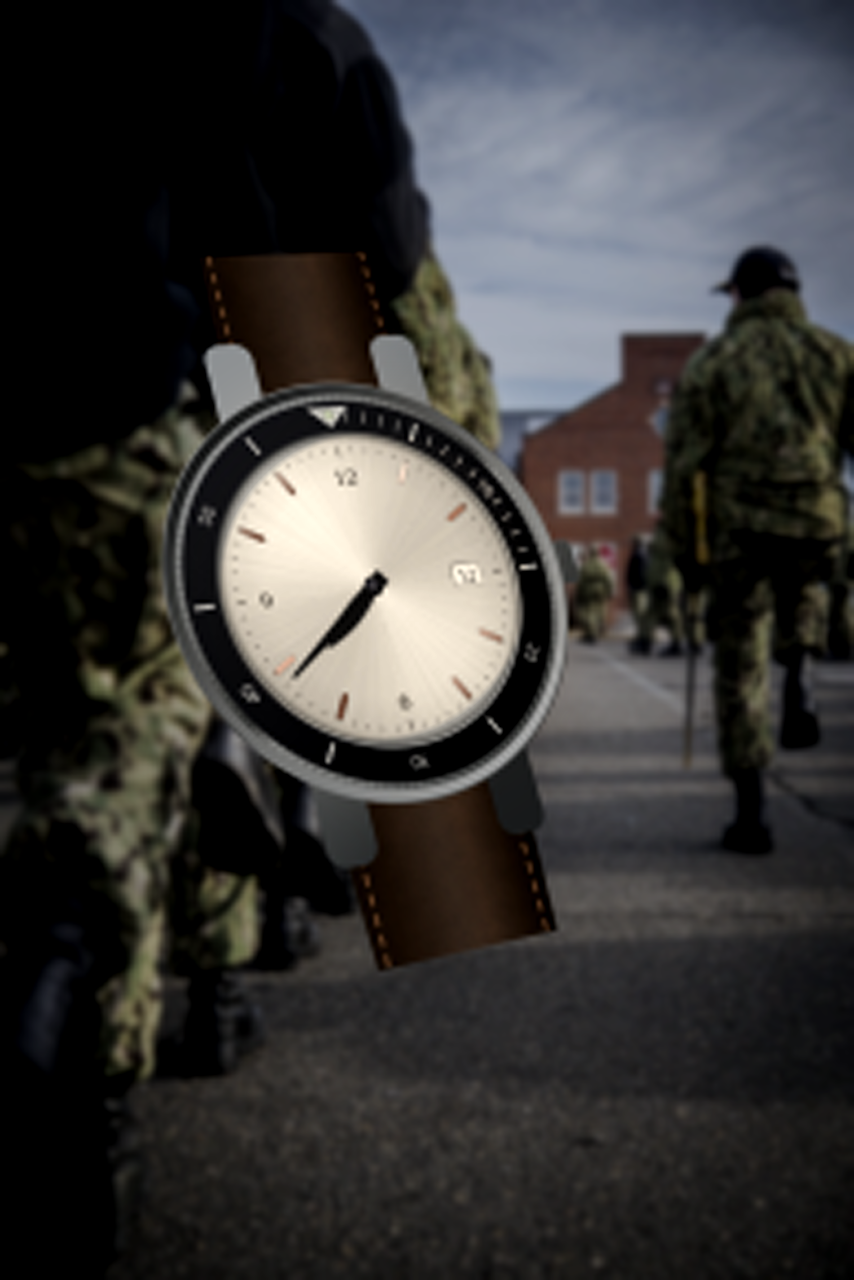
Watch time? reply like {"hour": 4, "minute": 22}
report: {"hour": 7, "minute": 39}
